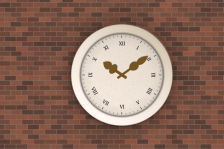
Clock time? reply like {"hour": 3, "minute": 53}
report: {"hour": 10, "minute": 9}
